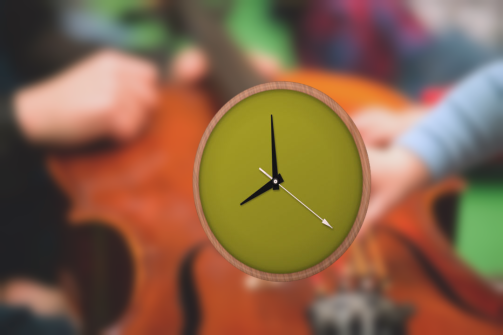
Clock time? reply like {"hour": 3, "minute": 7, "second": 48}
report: {"hour": 7, "minute": 59, "second": 21}
